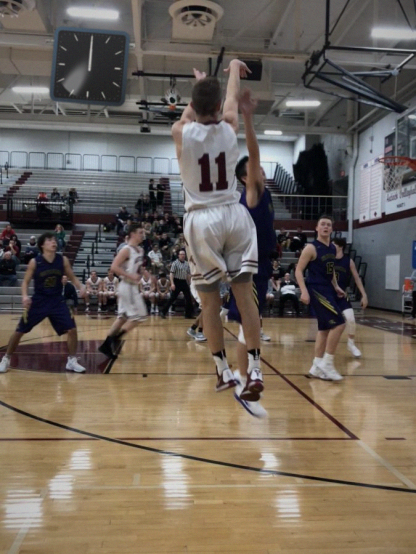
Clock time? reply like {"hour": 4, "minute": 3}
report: {"hour": 12, "minute": 0}
